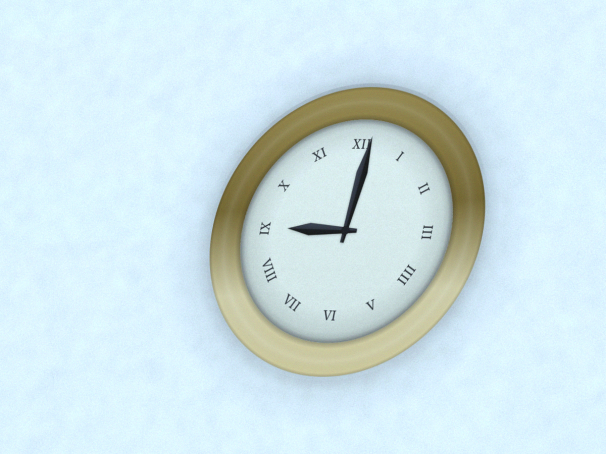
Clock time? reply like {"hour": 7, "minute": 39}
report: {"hour": 9, "minute": 1}
